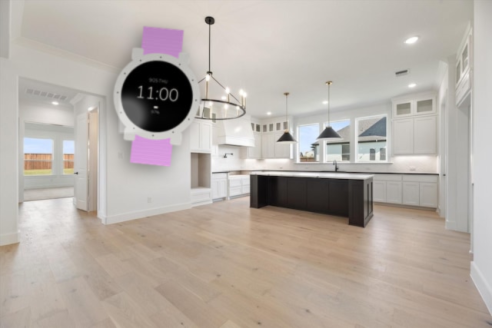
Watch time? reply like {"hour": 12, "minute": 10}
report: {"hour": 11, "minute": 0}
